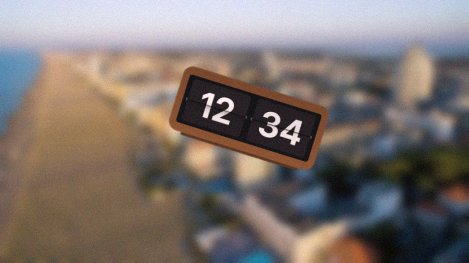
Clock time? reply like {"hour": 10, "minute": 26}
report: {"hour": 12, "minute": 34}
